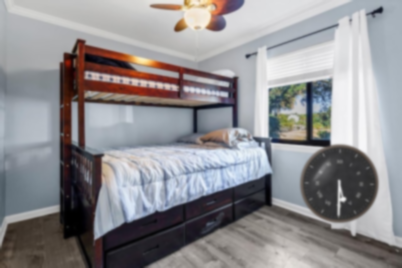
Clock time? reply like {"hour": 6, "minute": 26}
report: {"hour": 5, "minute": 30}
